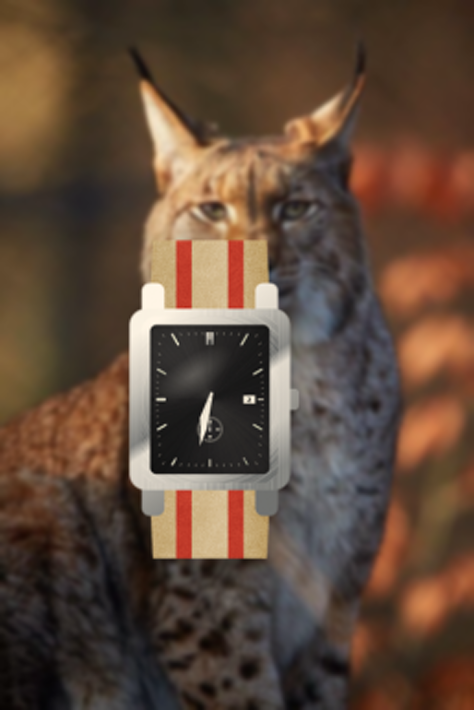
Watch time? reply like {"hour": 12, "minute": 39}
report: {"hour": 6, "minute": 32}
